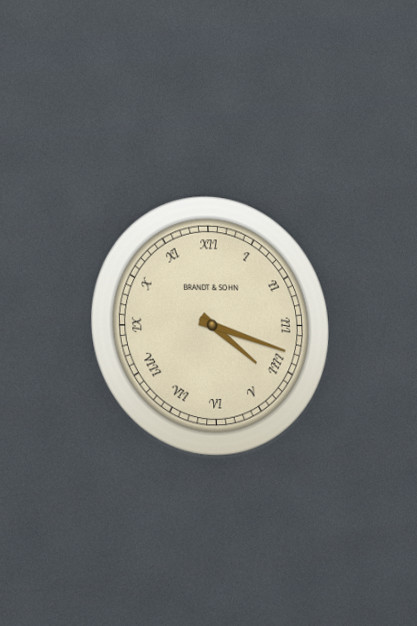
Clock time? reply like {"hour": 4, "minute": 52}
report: {"hour": 4, "minute": 18}
